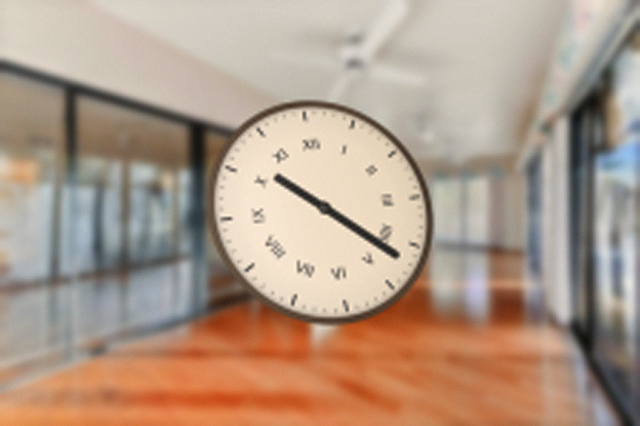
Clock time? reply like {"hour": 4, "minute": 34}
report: {"hour": 10, "minute": 22}
